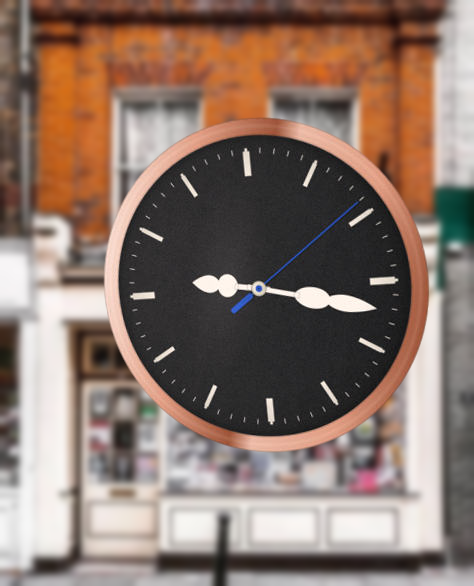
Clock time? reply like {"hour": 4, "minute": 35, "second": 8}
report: {"hour": 9, "minute": 17, "second": 9}
